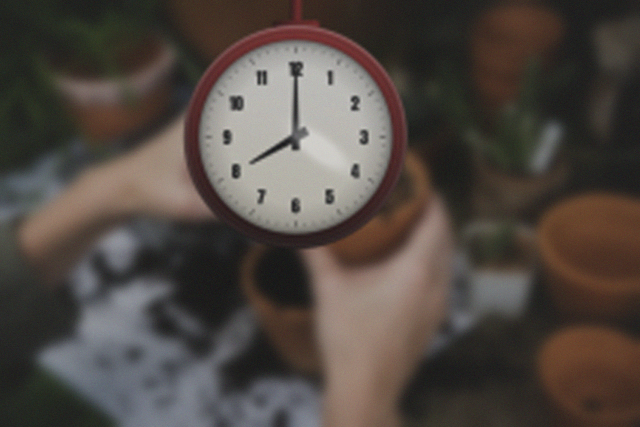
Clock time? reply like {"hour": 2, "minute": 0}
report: {"hour": 8, "minute": 0}
